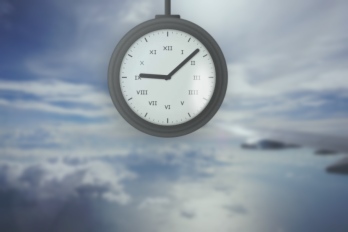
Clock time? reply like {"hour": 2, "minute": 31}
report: {"hour": 9, "minute": 8}
